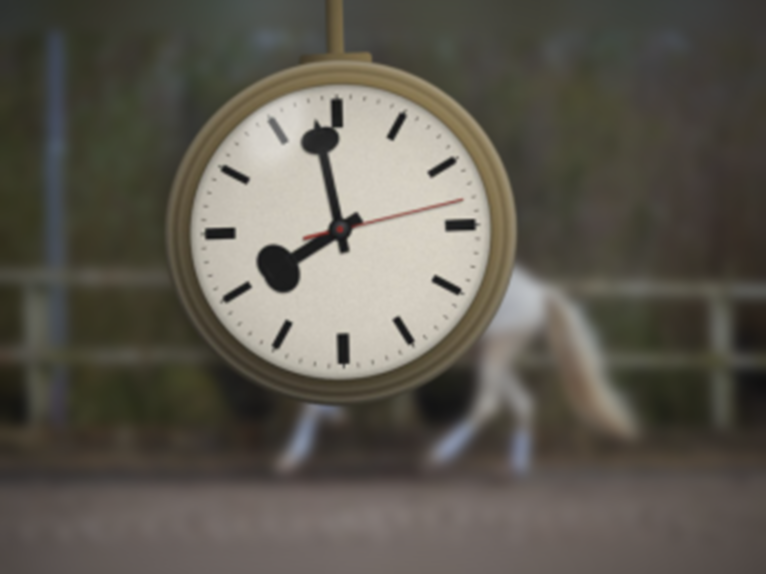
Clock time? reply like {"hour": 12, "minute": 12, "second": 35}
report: {"hour": 7, "minute": 58, "second": 13}
